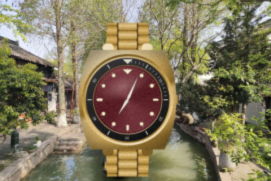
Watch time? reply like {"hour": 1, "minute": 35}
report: {"hour": 7, "minute": 4}
